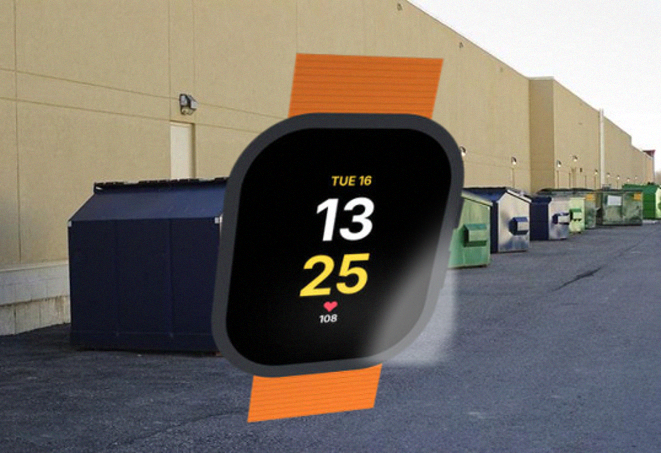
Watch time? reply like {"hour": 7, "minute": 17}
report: {"hour": 13, "minute": 25}
